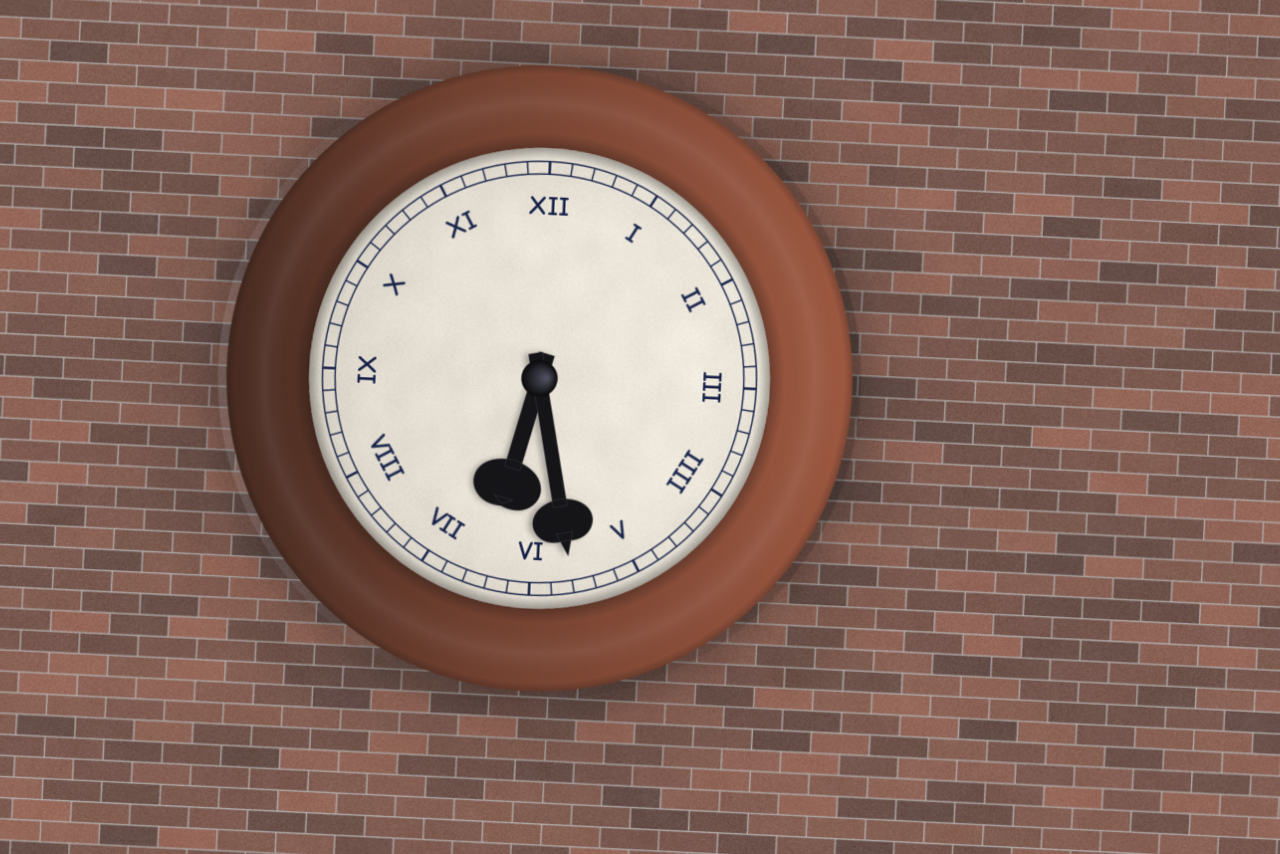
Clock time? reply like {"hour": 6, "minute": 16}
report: {"hour": 6, "minute": 28}
